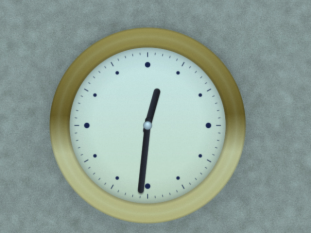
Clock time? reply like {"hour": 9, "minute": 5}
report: {"hour": 12, "minute": 31}
